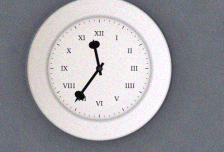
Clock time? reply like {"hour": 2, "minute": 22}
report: {"hour": 11, "minute": 36}
